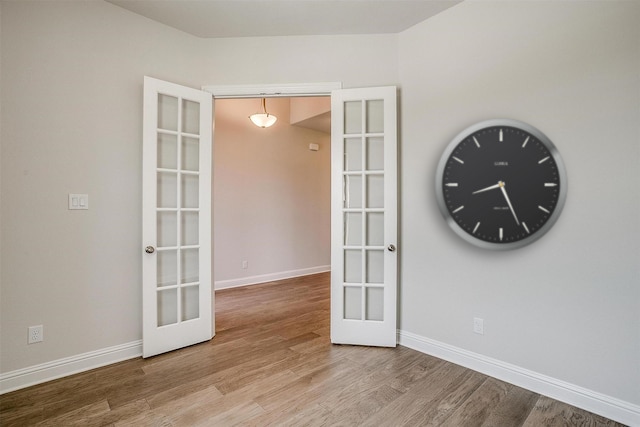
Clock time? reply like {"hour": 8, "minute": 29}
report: {"hour": 8, "minute": 26}
